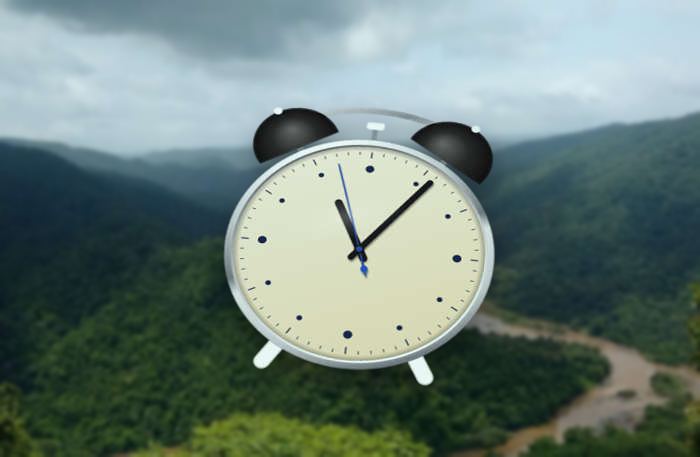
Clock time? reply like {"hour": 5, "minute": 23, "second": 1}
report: {"hour": 11, "minute": 5, "second": 57}
